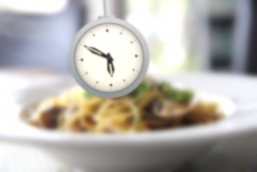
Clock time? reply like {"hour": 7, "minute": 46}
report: {"hour": 5, "minute": 50}
